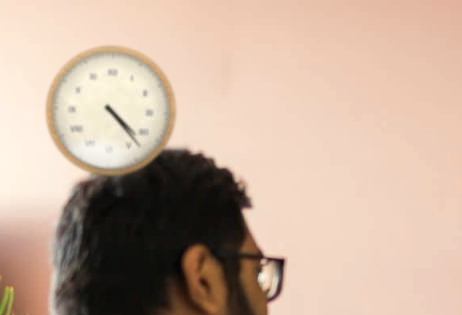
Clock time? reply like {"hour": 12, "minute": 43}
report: {"hour": 4, "minute": 23}
